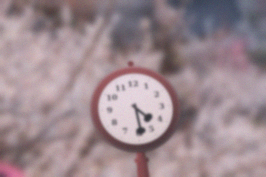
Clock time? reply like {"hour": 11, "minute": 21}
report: {"hour": 4, "minute": 29}
